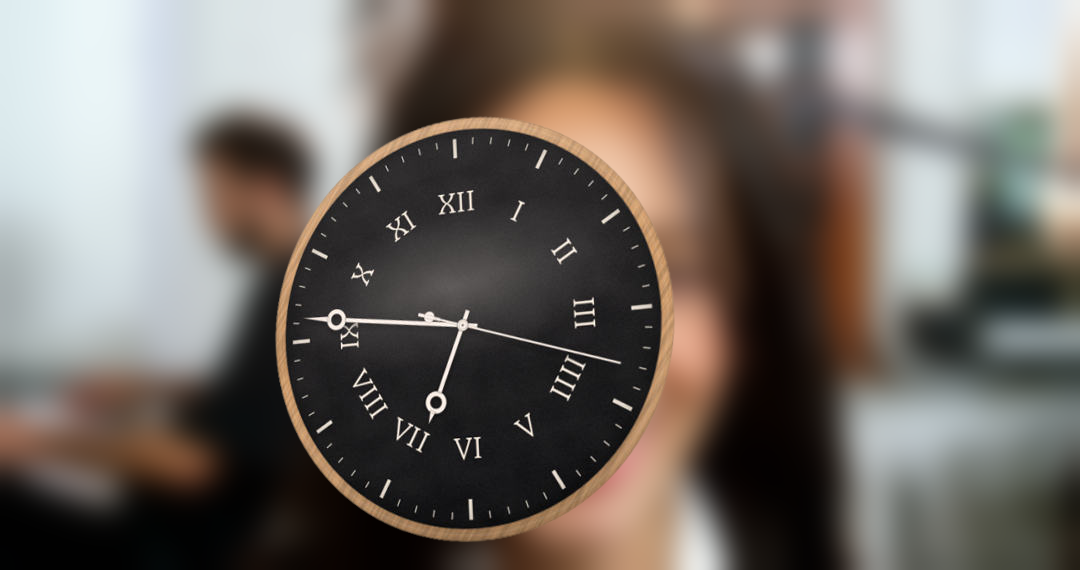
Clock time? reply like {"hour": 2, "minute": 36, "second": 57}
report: {"hour": 6, "minute": 46, "second": 18}
